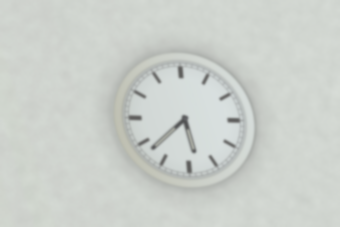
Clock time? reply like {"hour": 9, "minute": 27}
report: {"hour": 5, "minute": 38}
